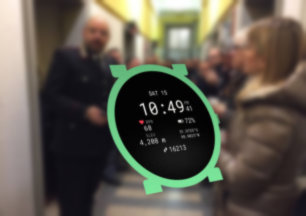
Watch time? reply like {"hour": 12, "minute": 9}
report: {"hour": 10, "minute": 49}
